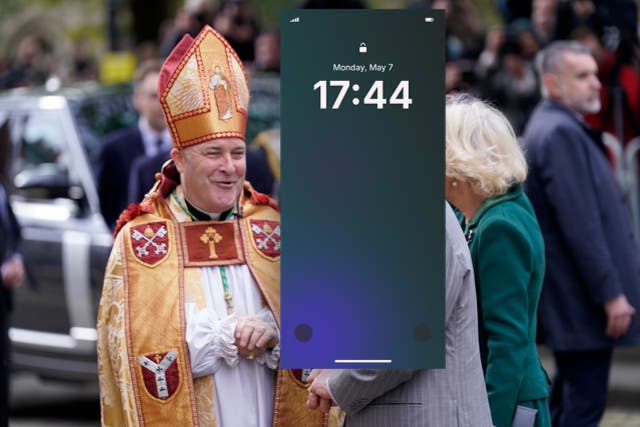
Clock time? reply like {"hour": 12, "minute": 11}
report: {"hour": 17, "minute": 44}
